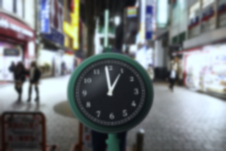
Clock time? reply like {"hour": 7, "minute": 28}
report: {"hour": 12, "minute": 59}
